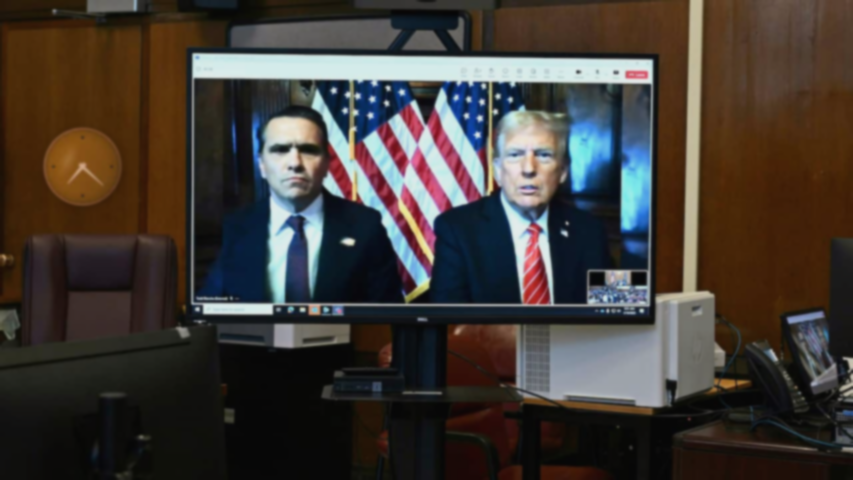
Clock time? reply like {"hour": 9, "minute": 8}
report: {"hour": 7, "minute": 22}
